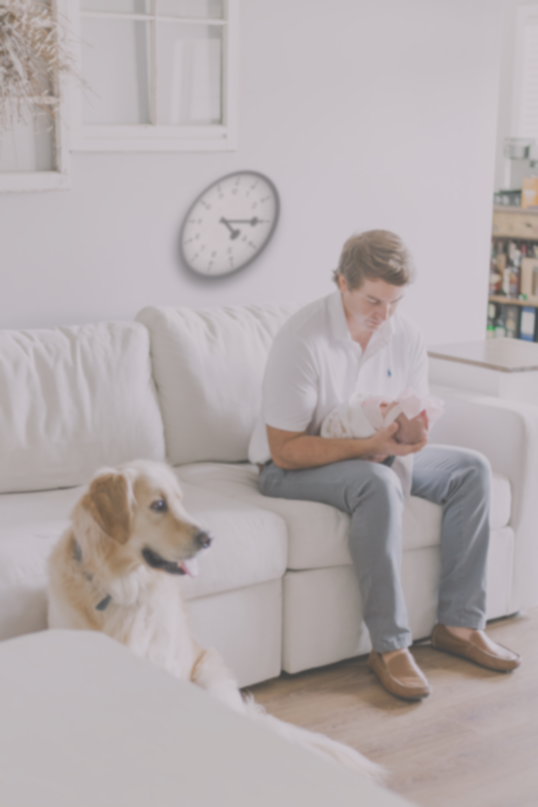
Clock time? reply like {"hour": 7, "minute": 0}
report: {"hour": 4, "minute": 15}
